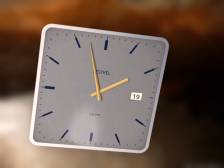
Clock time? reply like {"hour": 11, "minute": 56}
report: {"hour": 1, "minute": 57}
